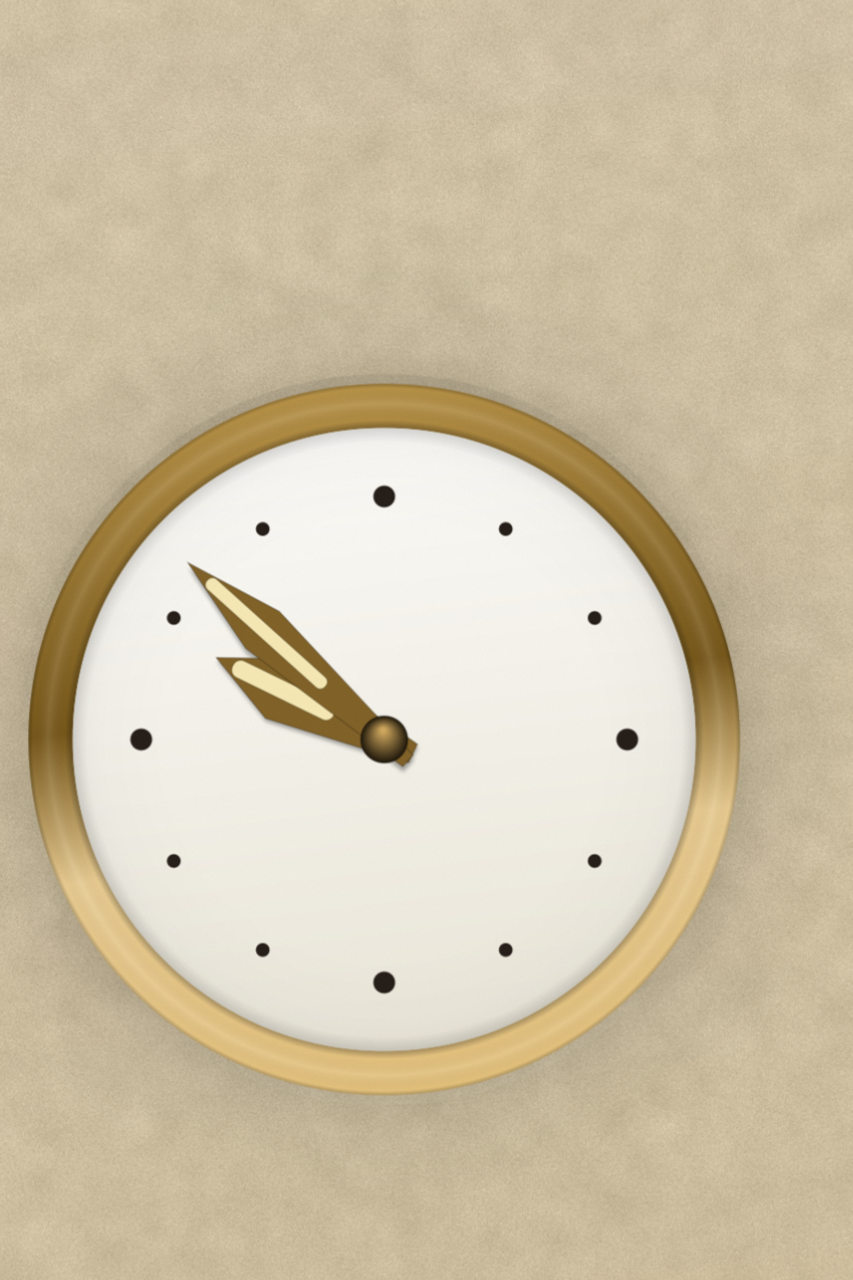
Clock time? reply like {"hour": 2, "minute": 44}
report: {"hour": 9, "minute": 52}
